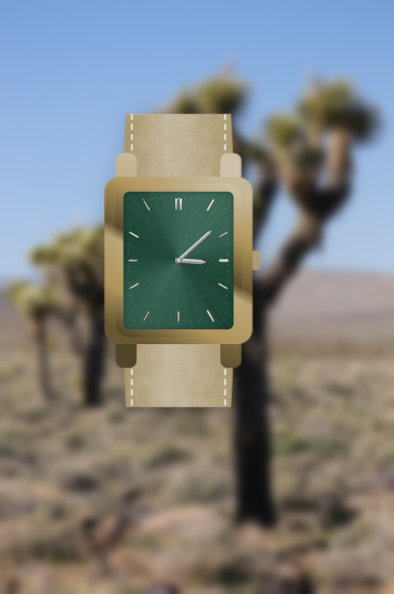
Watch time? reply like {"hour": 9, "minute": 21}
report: {"hour": 3, "minute": 8}
